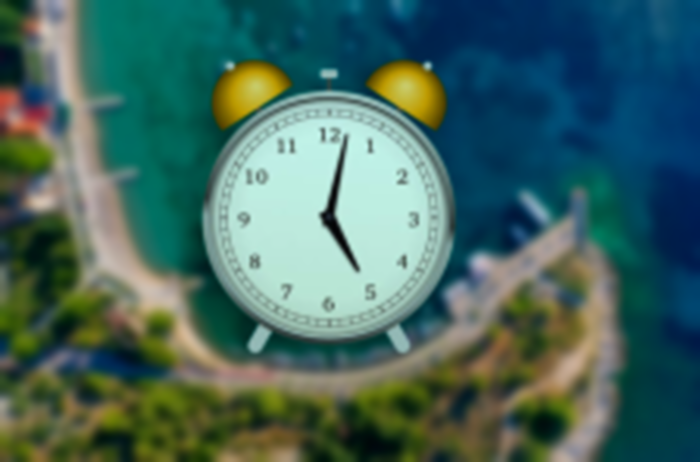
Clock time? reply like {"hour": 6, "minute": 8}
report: {"hour": 5, "minute": 2}
